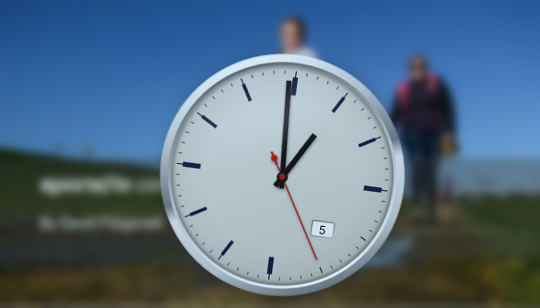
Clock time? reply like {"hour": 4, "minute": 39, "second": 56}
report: {"hour": 12, "minute": 59, "second": 25}
